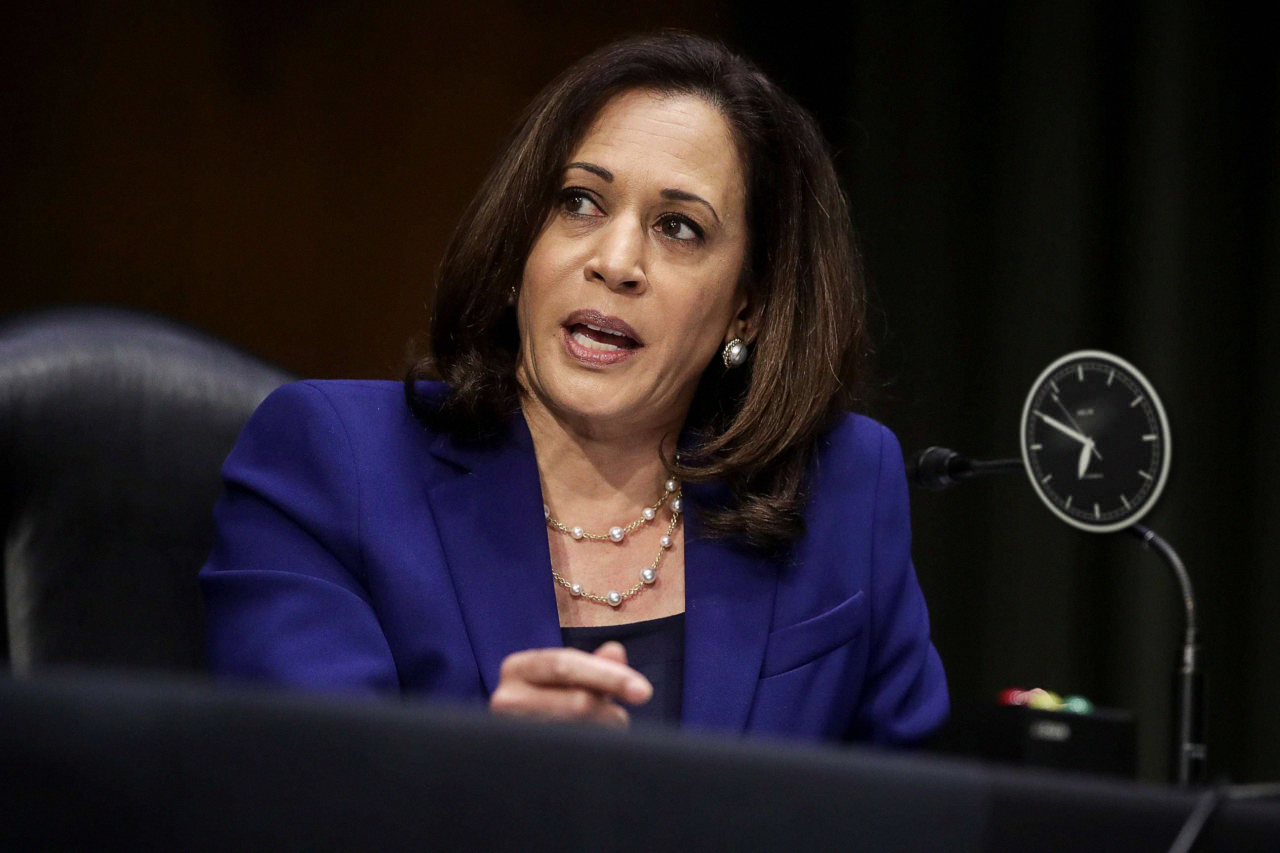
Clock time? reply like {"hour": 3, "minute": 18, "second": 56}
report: {"hour": 6, "minute": 49, "second": 54}
